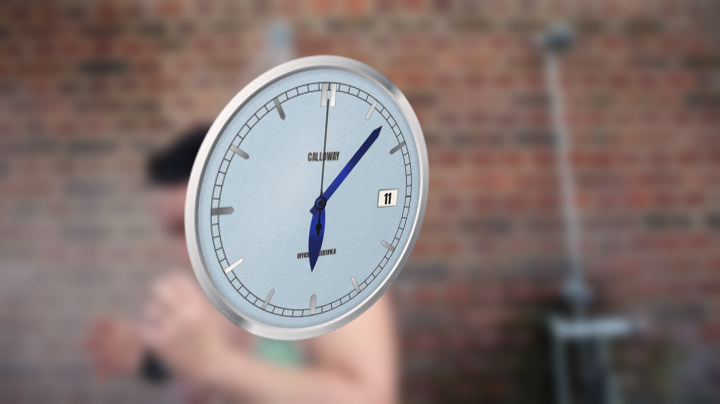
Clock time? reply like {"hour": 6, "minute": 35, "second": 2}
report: {"hour": 6, "minute": 7, "second": 0}
